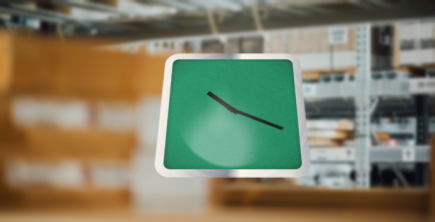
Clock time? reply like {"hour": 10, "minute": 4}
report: {"hour": 10, "minute": 19}
